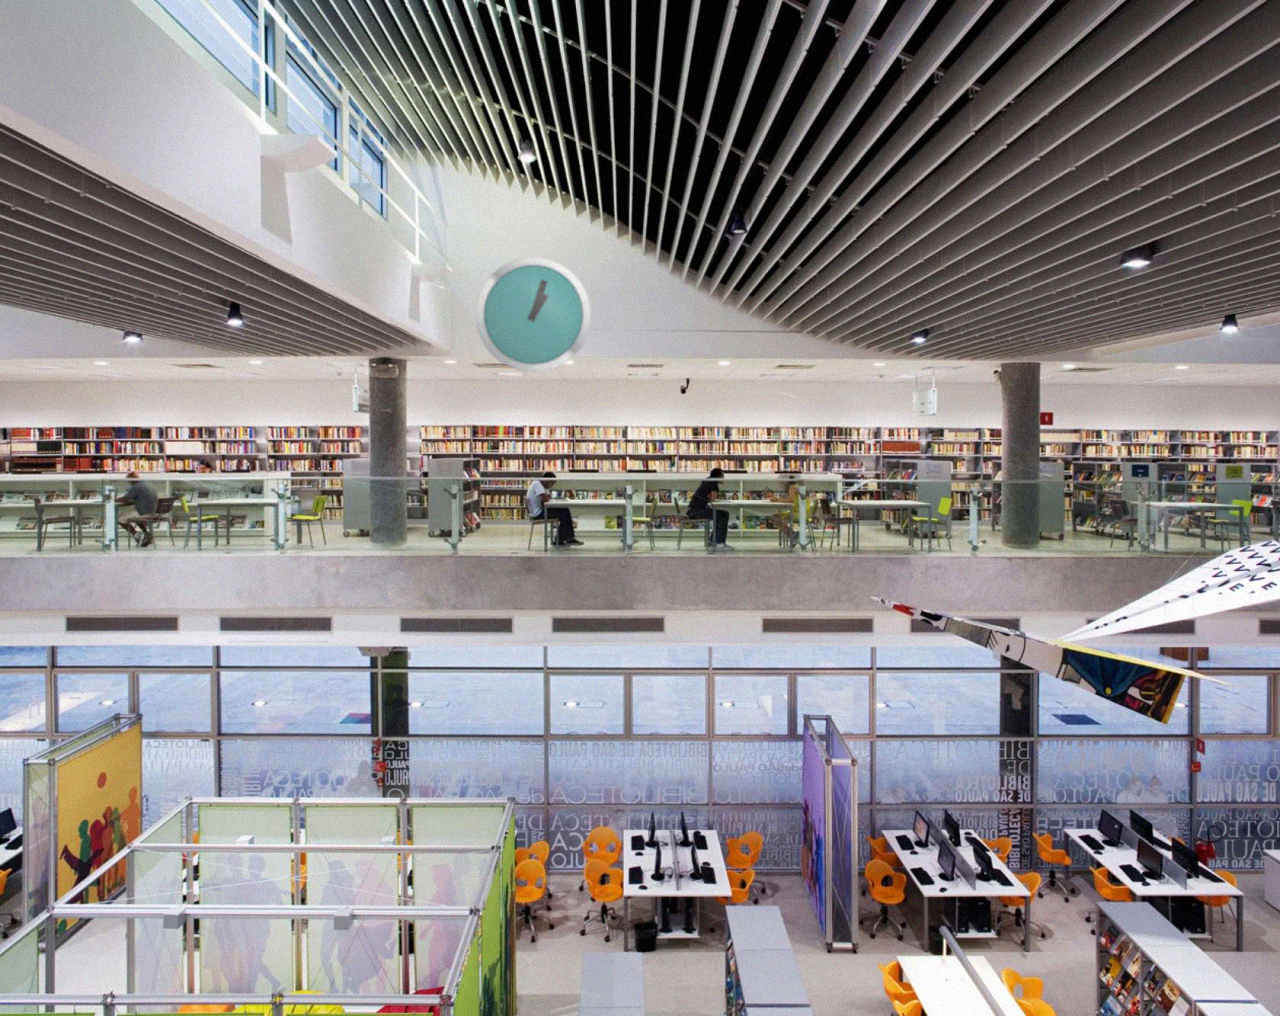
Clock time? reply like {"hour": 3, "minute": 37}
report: {"hour": 1, "minute": 3}
